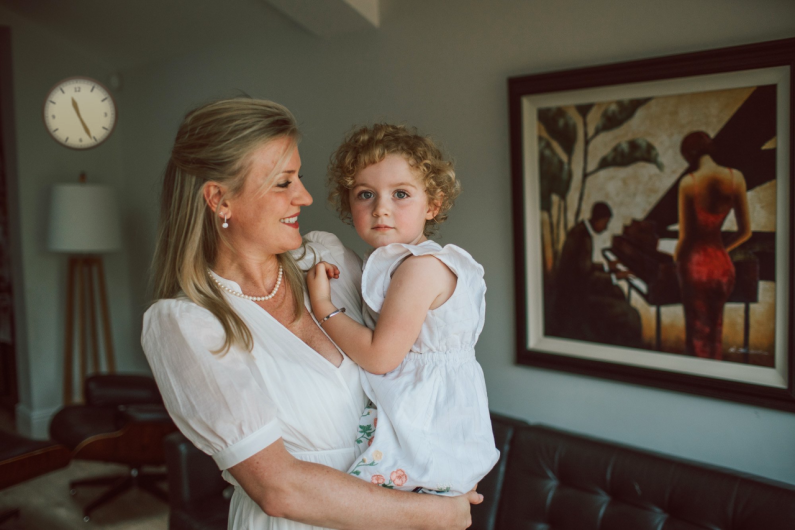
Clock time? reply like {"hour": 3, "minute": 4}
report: {"hour": 11, "minute": 26}
